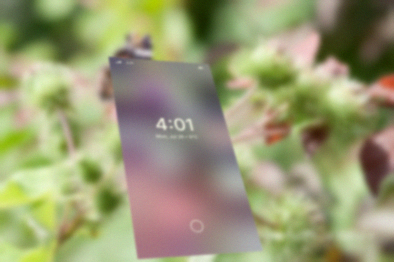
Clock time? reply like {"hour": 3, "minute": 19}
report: {"hour": 4, "minute": 1}
